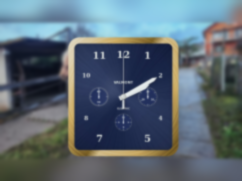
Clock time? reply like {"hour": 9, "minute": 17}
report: {"hour": 2, "minute": 10}
